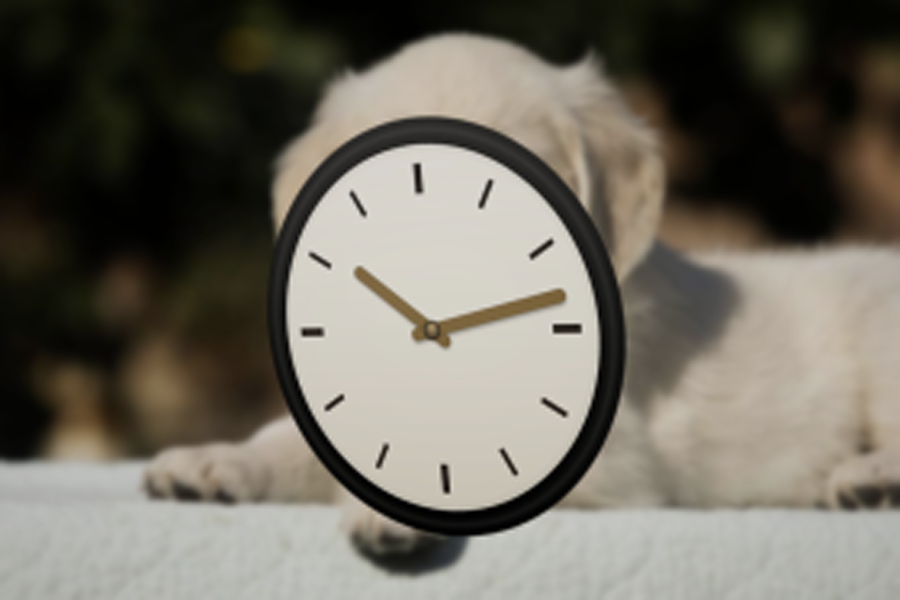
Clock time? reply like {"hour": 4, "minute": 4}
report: {"hour": 10, "minute": 13}
